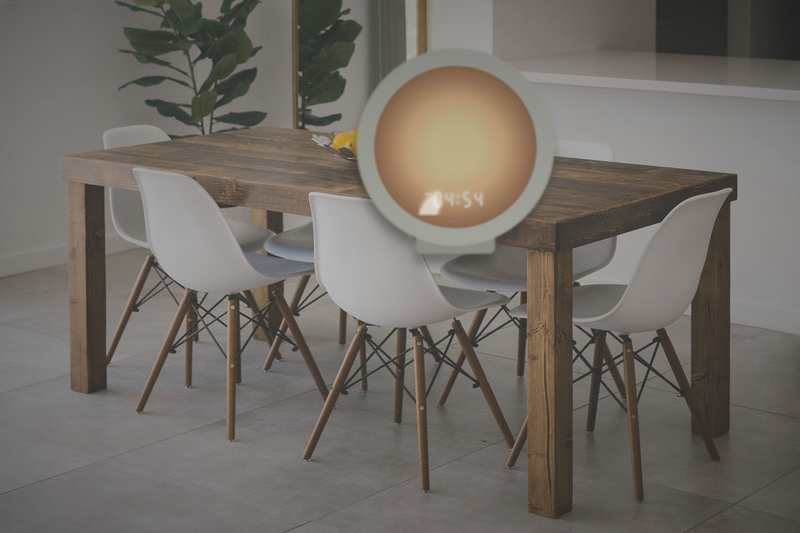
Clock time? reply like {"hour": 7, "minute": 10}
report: {"hour": 4, "minute": 54}
